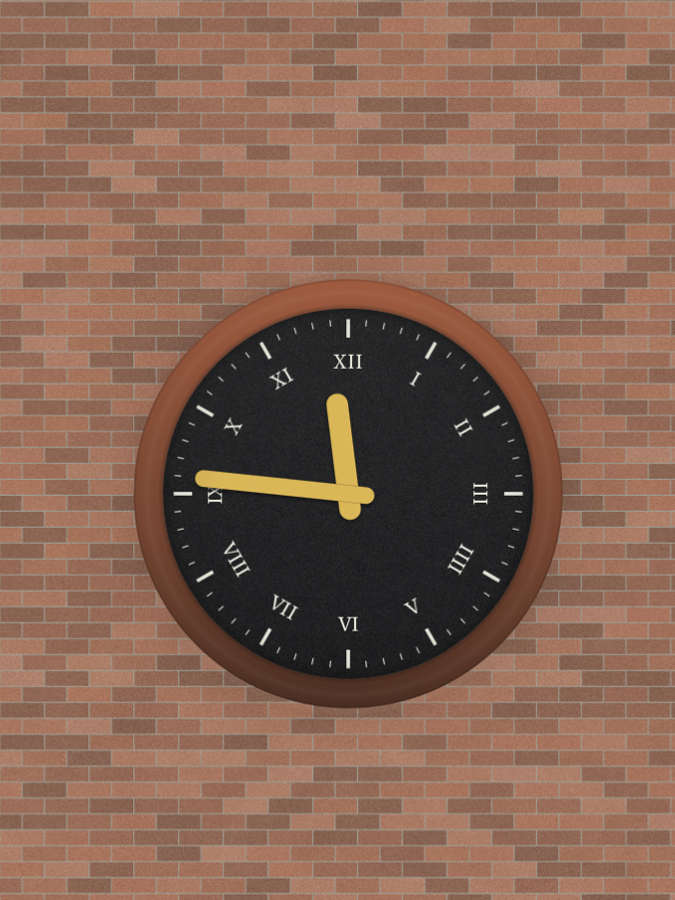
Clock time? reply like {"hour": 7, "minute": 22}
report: {"hour": 11, "minute": 46}
